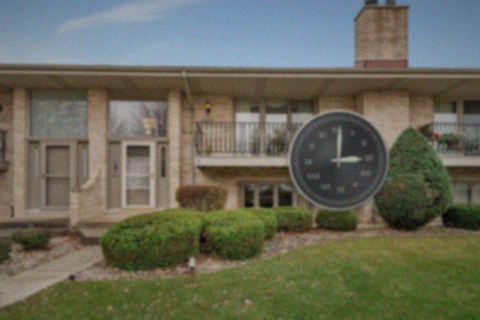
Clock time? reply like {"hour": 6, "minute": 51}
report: {"hour": 3, "minute": 1}
